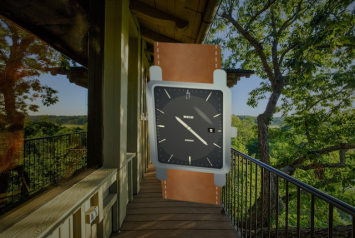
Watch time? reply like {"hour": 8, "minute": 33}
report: {"hour": 10, "minute": 22}
